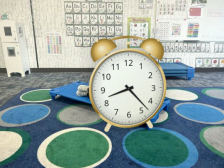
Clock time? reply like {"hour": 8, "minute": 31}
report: {"hour": 8, "minute": 23}
